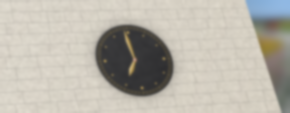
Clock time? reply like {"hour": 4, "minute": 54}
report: {"hour": 6, "minute": 59}
